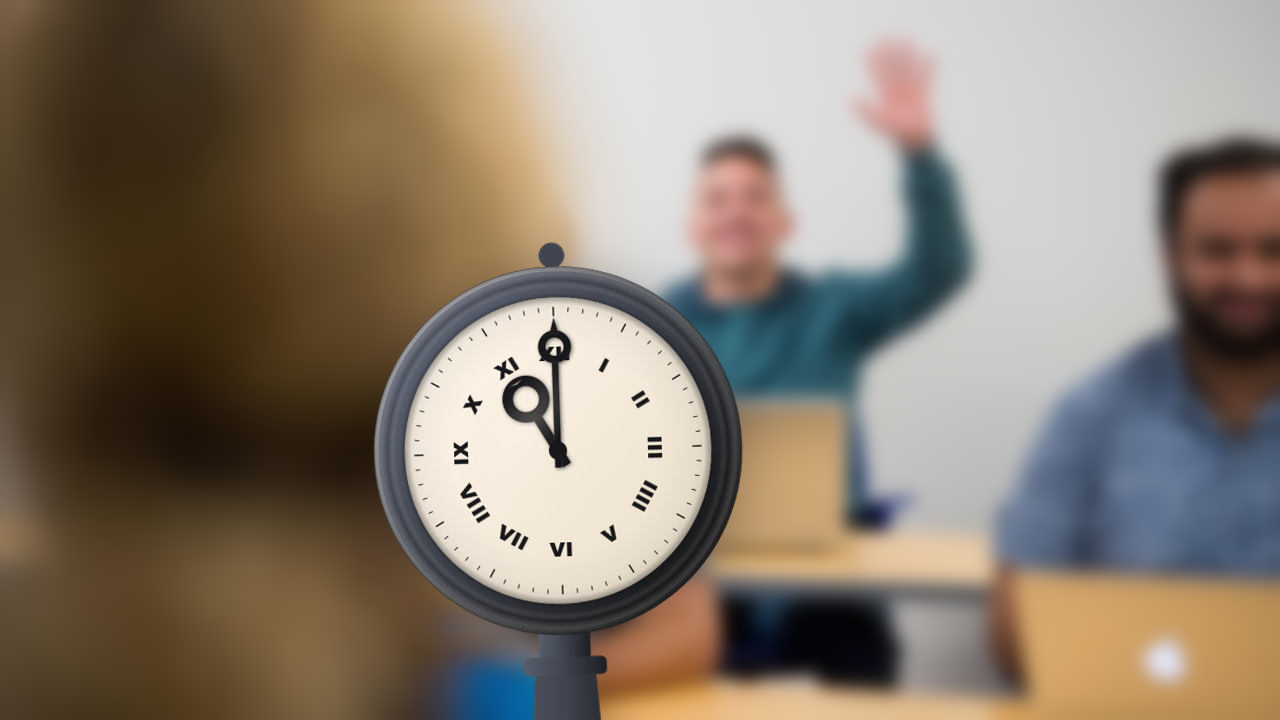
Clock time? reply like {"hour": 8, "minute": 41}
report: {"hour": 11, "minute": 0}
